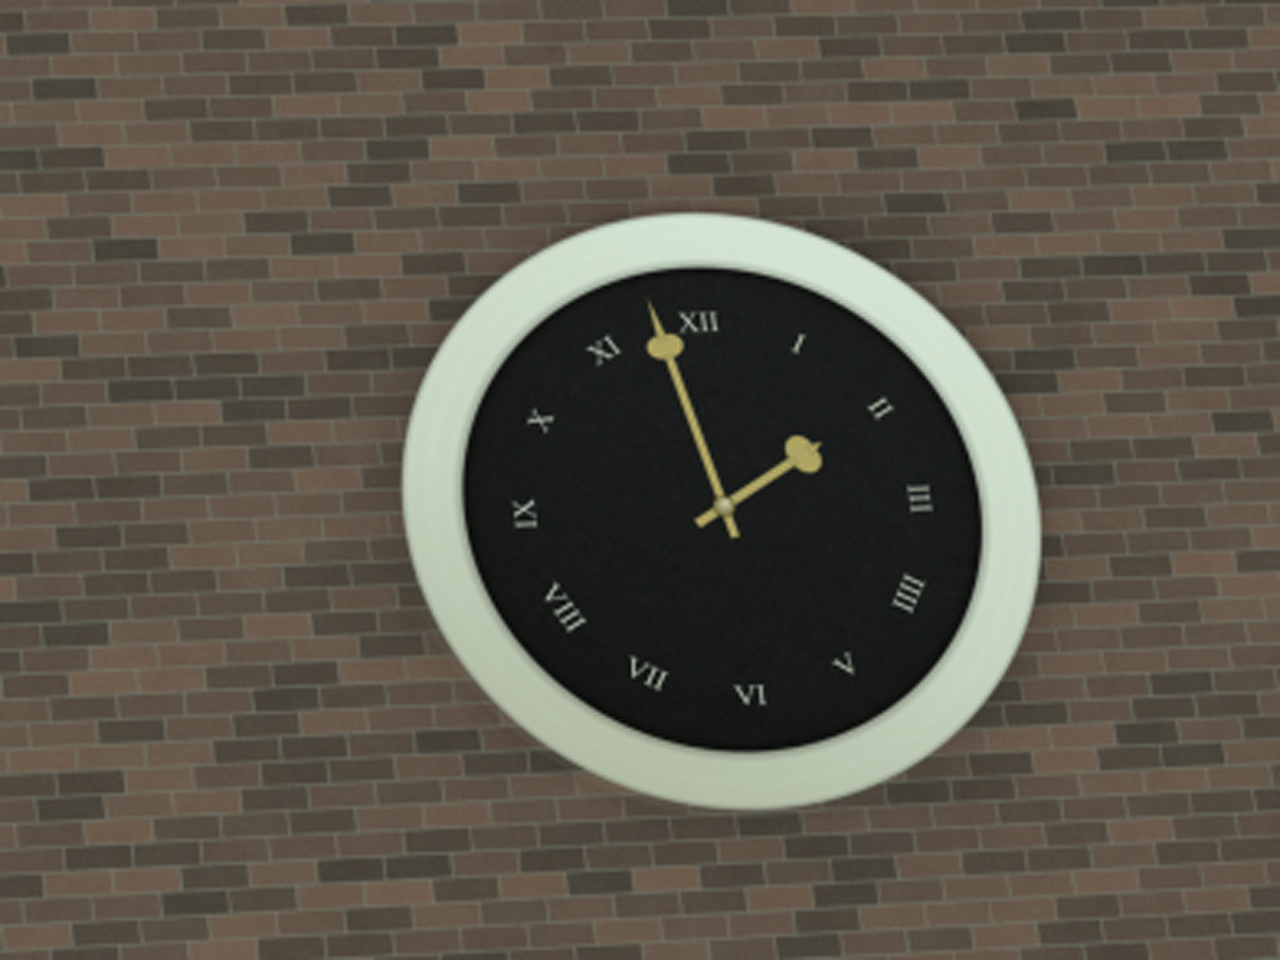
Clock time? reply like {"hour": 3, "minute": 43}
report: {"hour": 1, "minute": 58}
